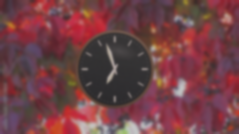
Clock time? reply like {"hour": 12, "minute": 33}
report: {"hour": 6, "minute": 57}
